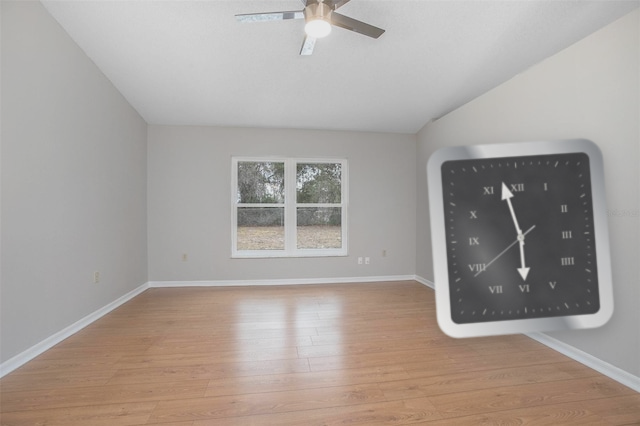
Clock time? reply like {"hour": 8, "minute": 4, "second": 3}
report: {"hour": 5, "minute": 57, "second": 39}
